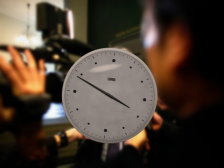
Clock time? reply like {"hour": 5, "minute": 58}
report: {"hour": 3, "minute": 49}
